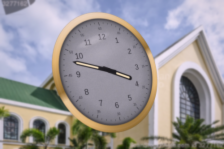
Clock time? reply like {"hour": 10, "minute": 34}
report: {"hour": 3, "minute": 48}
